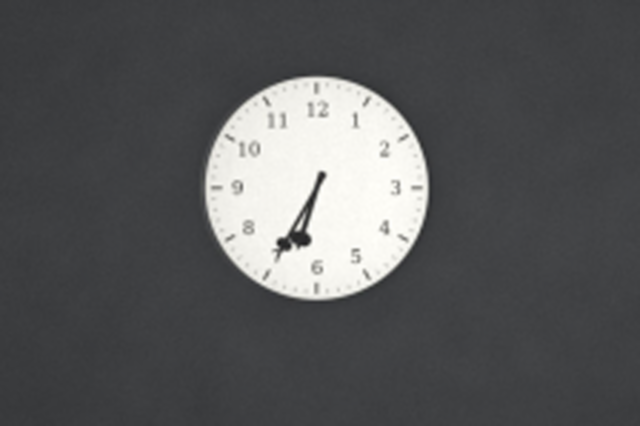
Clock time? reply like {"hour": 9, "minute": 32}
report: {"hour": 6, "minute": 35}
